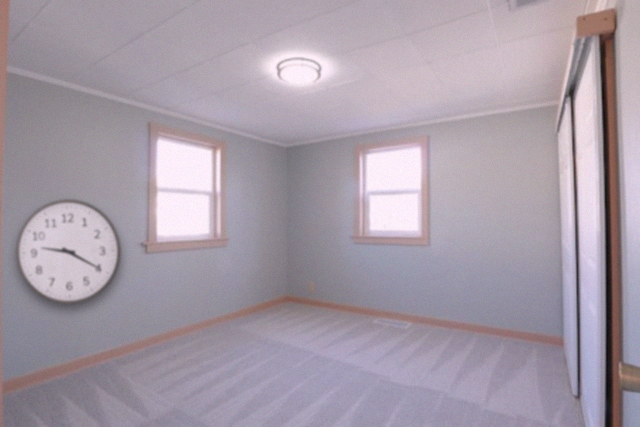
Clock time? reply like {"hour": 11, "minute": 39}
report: {"hour": 9, "minute": 20}
